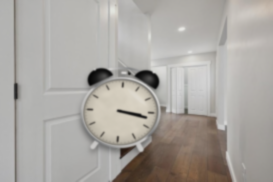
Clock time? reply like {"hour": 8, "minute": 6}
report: {"hour": 3, "minute": 17}
